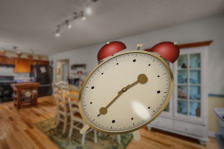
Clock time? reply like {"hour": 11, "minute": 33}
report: {"hour": 1, "minute": 35}
